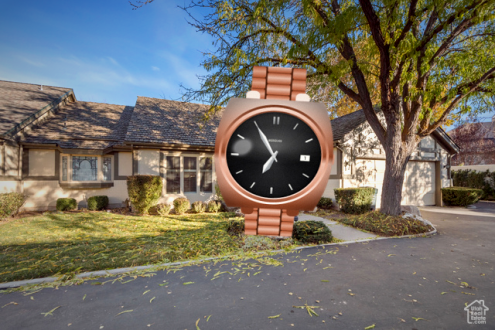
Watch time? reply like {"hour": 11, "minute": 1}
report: {"hour": 6, "minute": 55}
